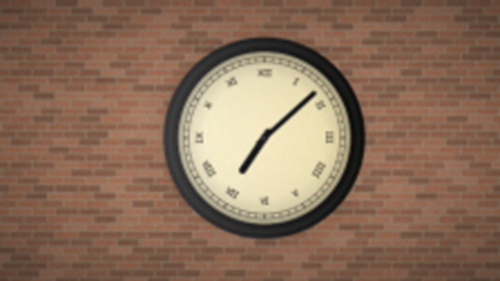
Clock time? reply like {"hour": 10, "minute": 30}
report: {"hour": 7, "minute": 8}
